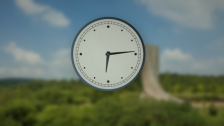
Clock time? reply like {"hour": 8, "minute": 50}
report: {"hour": 6, "minute": 14}
